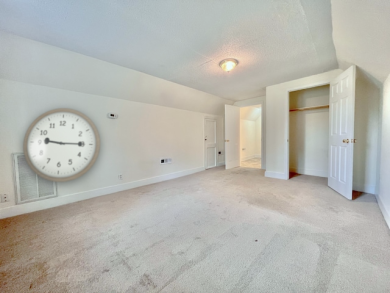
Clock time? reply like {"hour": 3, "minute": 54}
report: {"hour": 9, "minute": 15}
